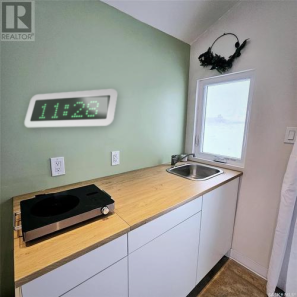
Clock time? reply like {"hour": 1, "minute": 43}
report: {"hour": 11, "minute": 28}
